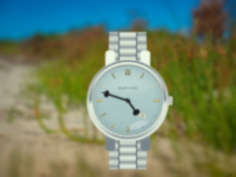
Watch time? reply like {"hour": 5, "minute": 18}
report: {"hour": 4, "minute": 48}
